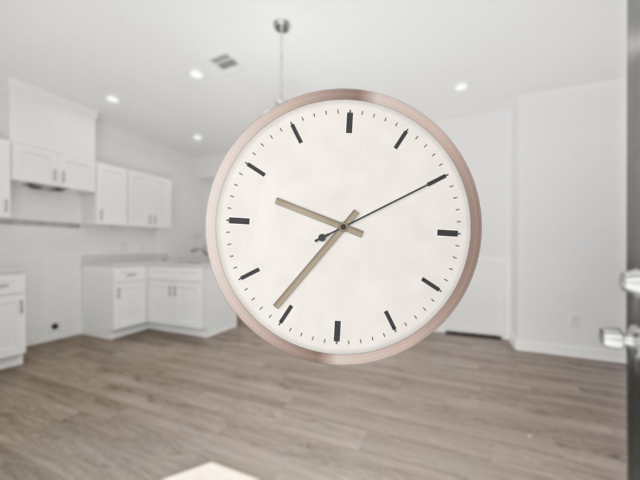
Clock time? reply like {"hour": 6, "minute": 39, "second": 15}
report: {"hour": 9, "minute": 36, "second": 10}
